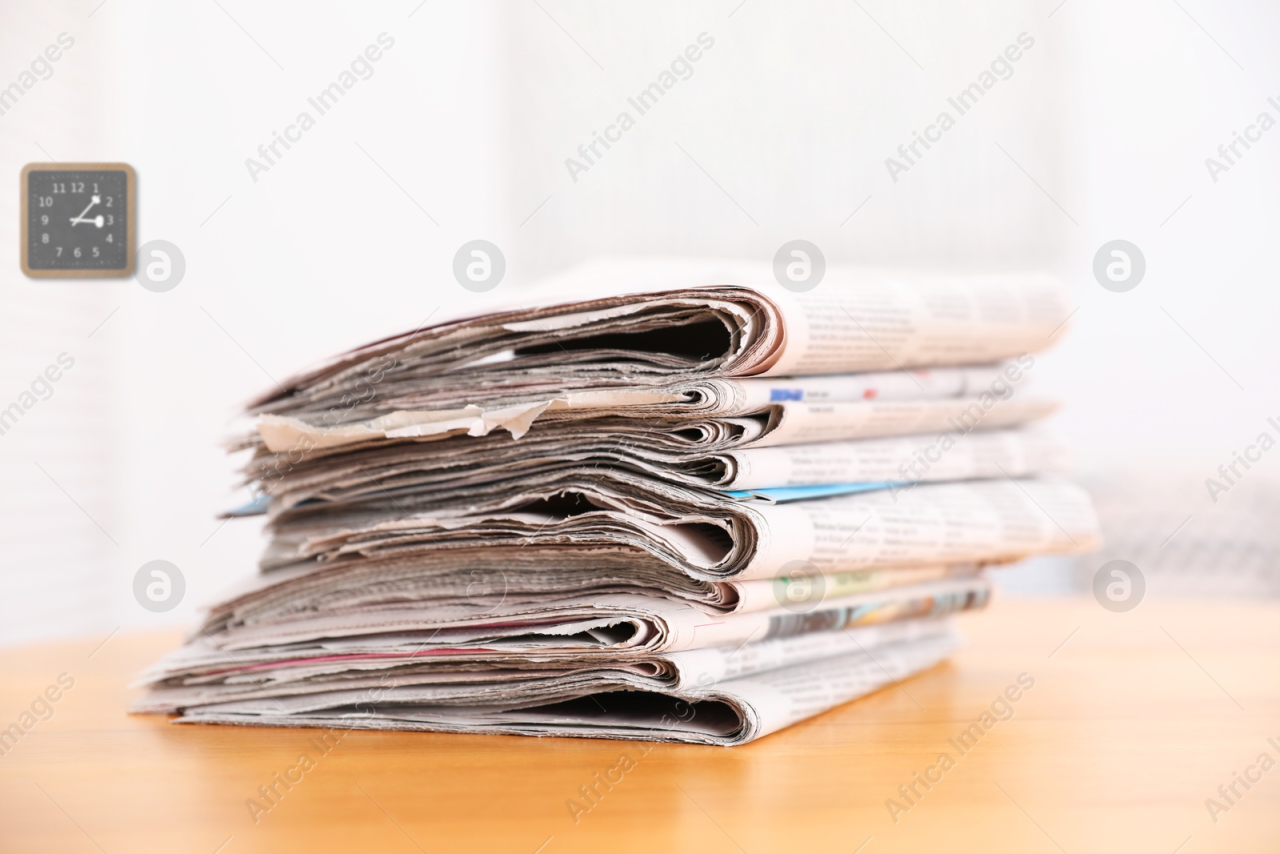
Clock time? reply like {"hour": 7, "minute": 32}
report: {"hour": 3, "minute": 7}
